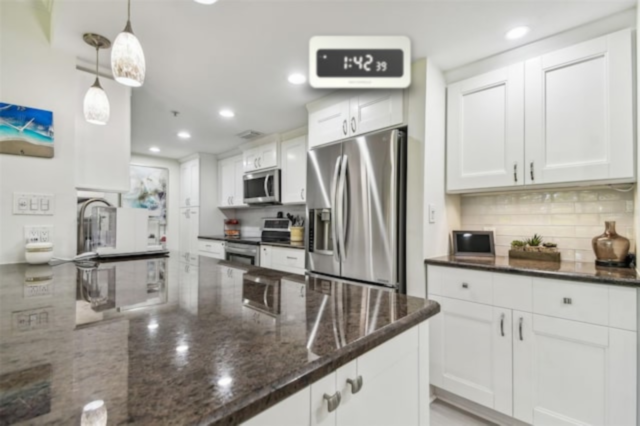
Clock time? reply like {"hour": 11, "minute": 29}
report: {"hour": 1, "minute": 42}
